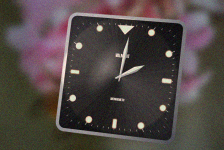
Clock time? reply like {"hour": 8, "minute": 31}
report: {"hour": 2, "minute": 1}
